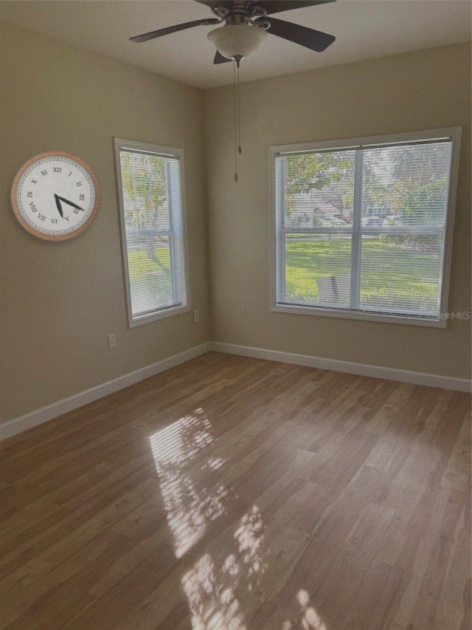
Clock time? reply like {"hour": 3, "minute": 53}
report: {"hour": 5, "minute": 19}
